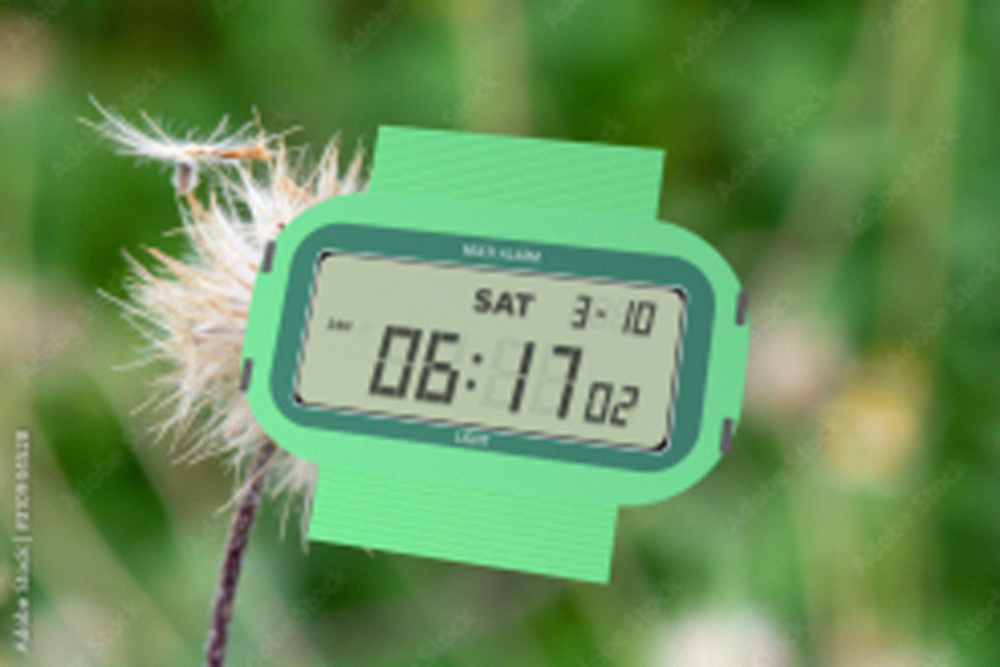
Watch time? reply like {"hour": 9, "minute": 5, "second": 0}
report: {"hour": 6, "minute": 17, "second": 2}
